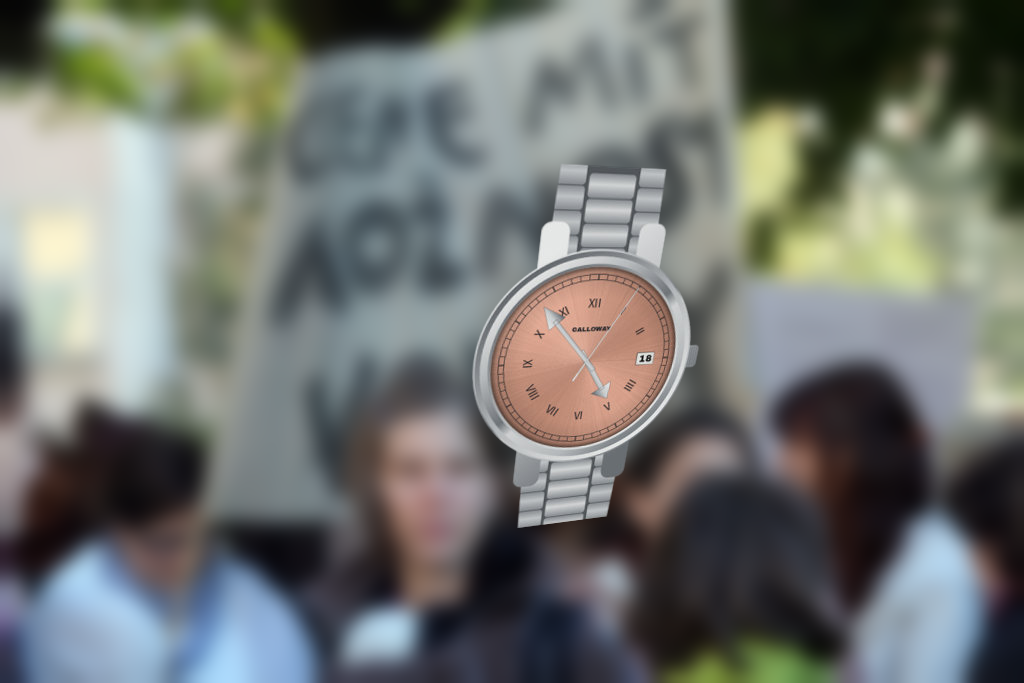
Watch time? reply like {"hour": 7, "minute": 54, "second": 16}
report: {"hour": 4, "minute": 53, "second": 5}
